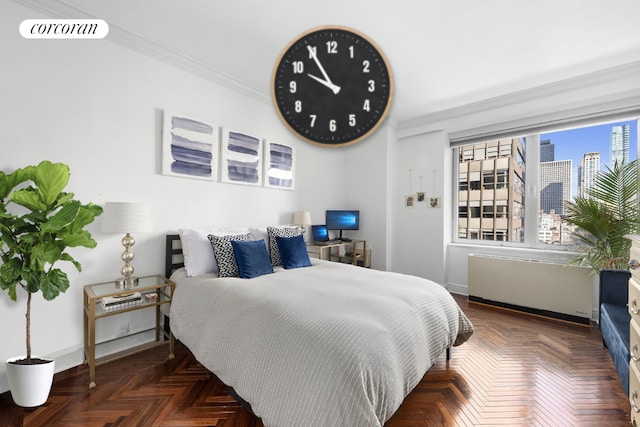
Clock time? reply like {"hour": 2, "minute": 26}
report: {"hour": 9, "minute": 55}
